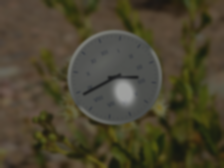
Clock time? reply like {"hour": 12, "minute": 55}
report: {"hour": 3, "minute": 44}
